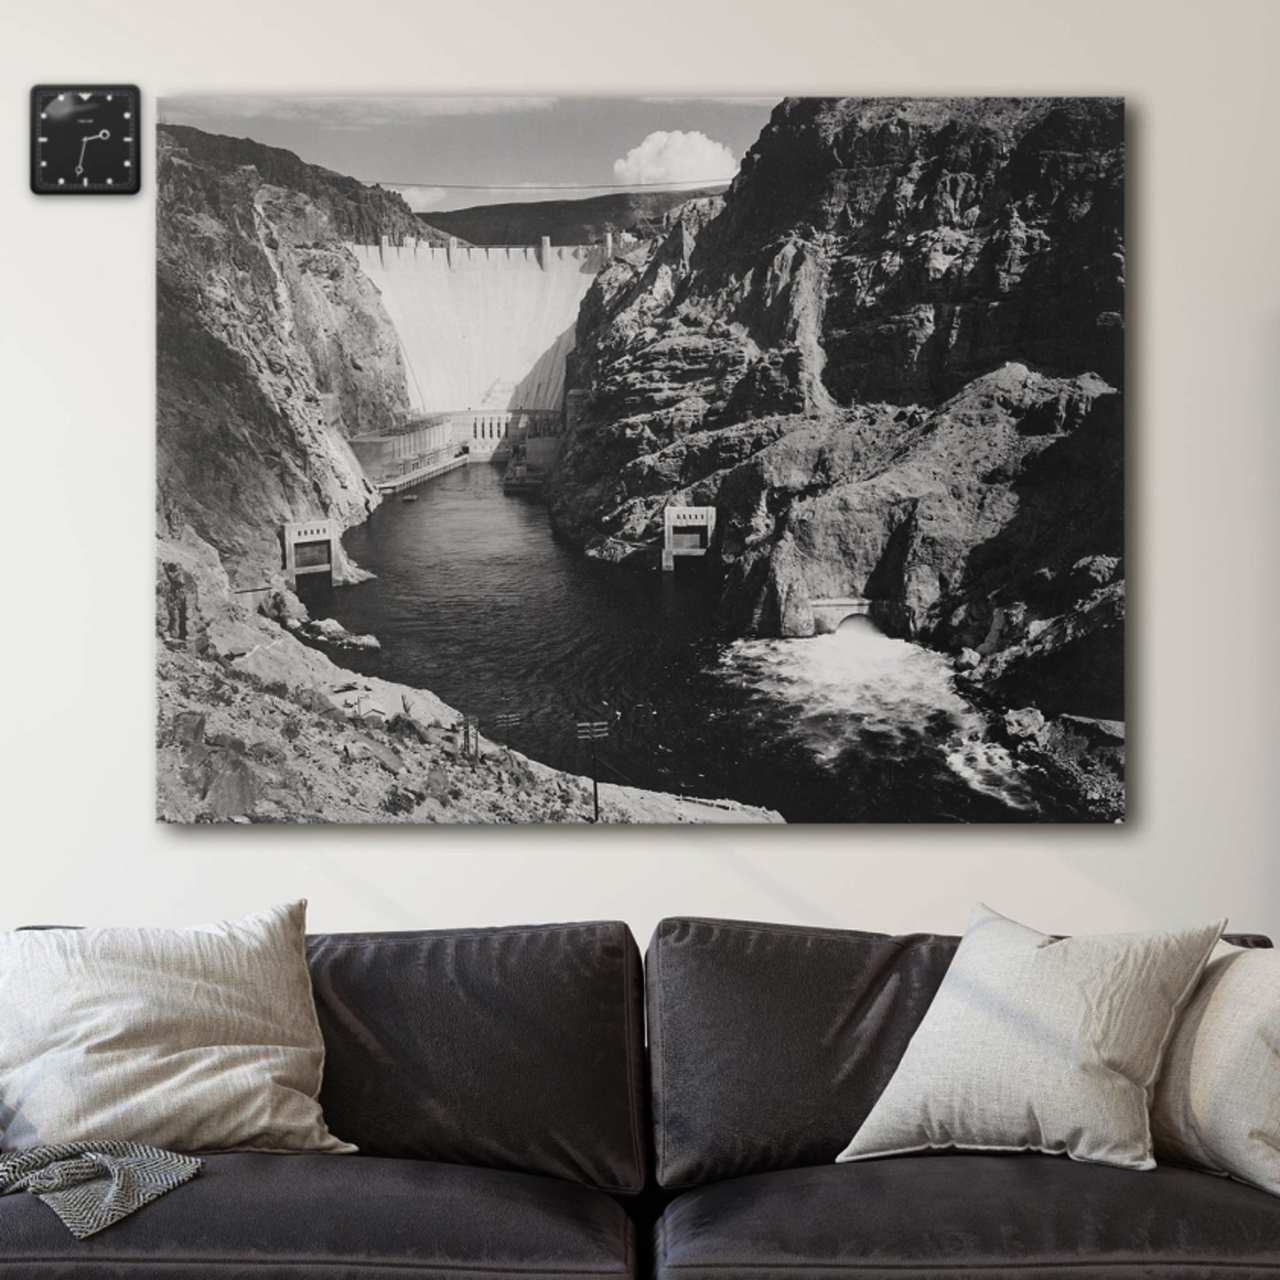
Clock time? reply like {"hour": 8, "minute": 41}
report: {"hour": 2, "minute": 32}
